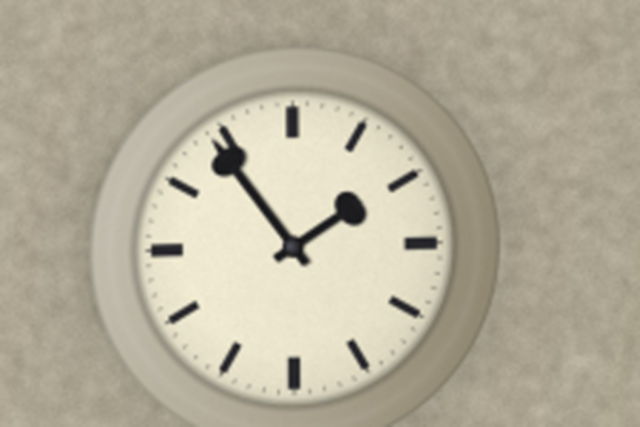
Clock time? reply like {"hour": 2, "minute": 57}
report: {"hour": 1, "minute": 54}
